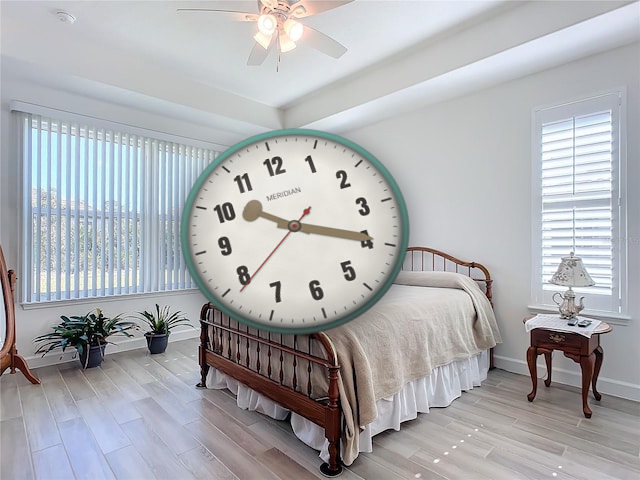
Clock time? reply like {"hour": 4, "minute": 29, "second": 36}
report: {"hour": 10, "minute": 19, "second": 39}
